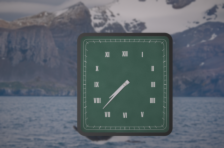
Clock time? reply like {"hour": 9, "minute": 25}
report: {"hour": 7, "minute": 37}
